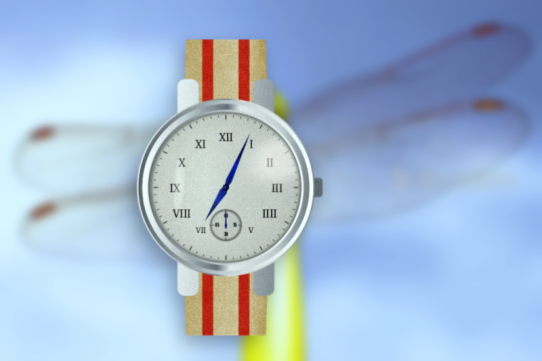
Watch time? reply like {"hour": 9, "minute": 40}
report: {"hour": 7, "minute": 4}
